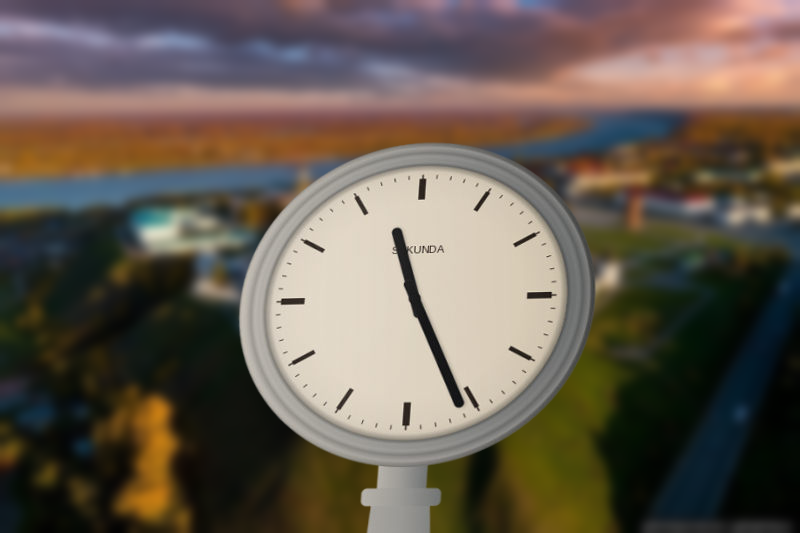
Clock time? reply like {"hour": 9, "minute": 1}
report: {"hour": 11, "minute": 26}
